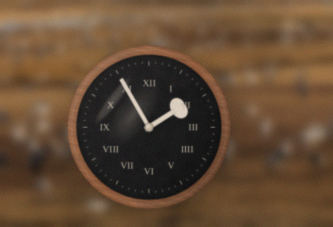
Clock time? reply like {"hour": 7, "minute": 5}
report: {"hour": 1, "minute": 55}
